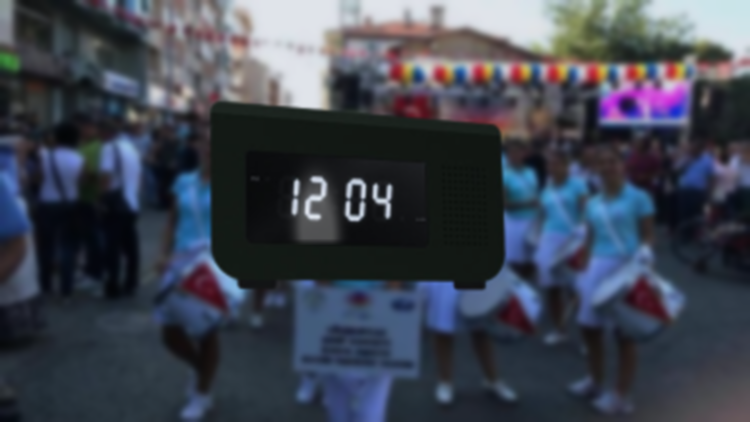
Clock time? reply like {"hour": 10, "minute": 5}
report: {"hour": 12, "minute": 4}
